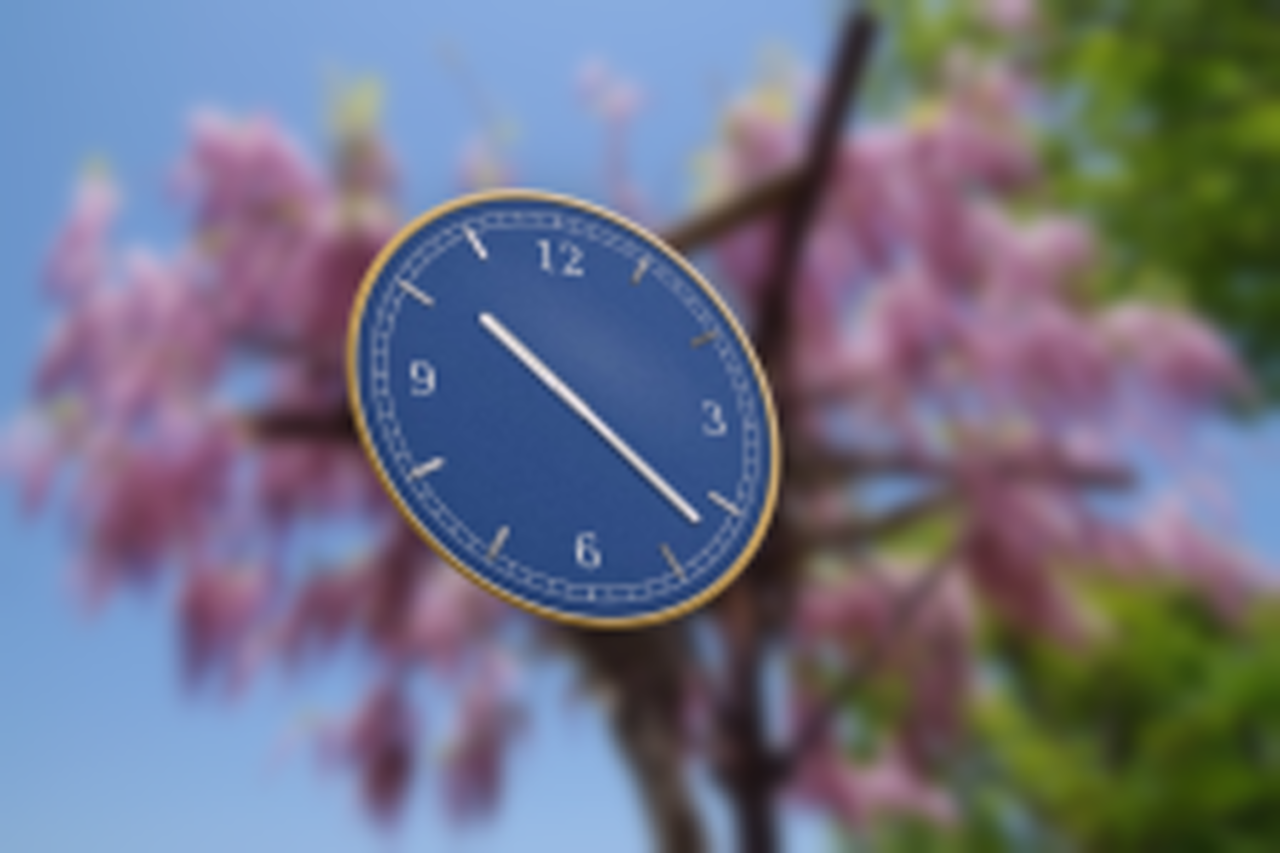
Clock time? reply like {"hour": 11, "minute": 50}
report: {"hour": 10, "minute": 22}
